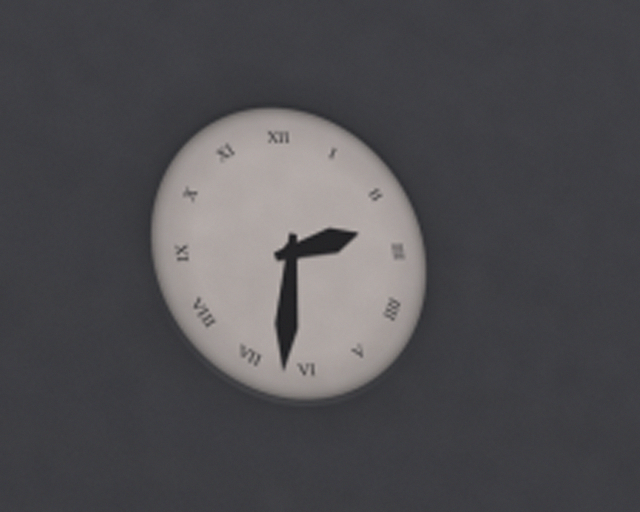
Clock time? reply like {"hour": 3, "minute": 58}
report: {"hour": 2, "minute": 32}
